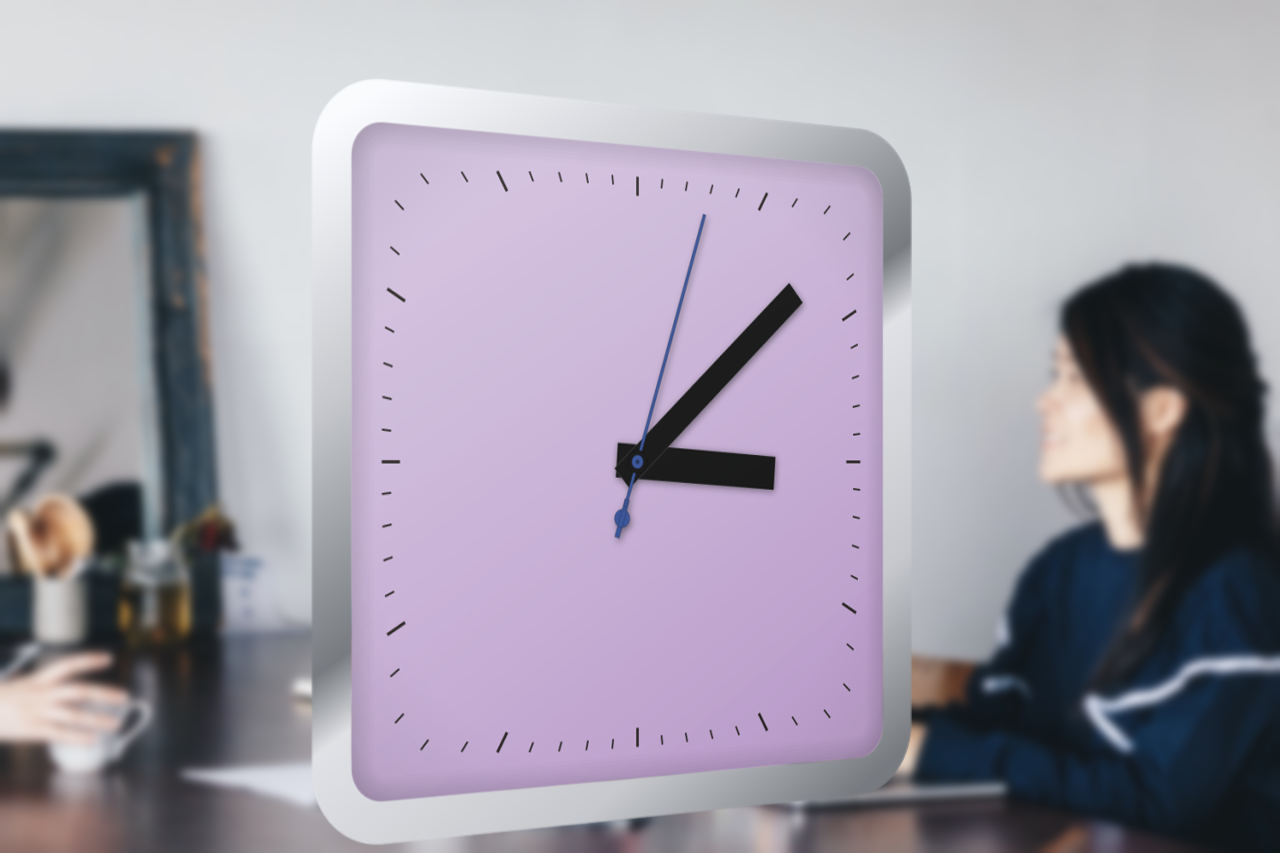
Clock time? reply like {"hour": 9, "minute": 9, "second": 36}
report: {"hour": 3, "minute": 8, "second": 3}
